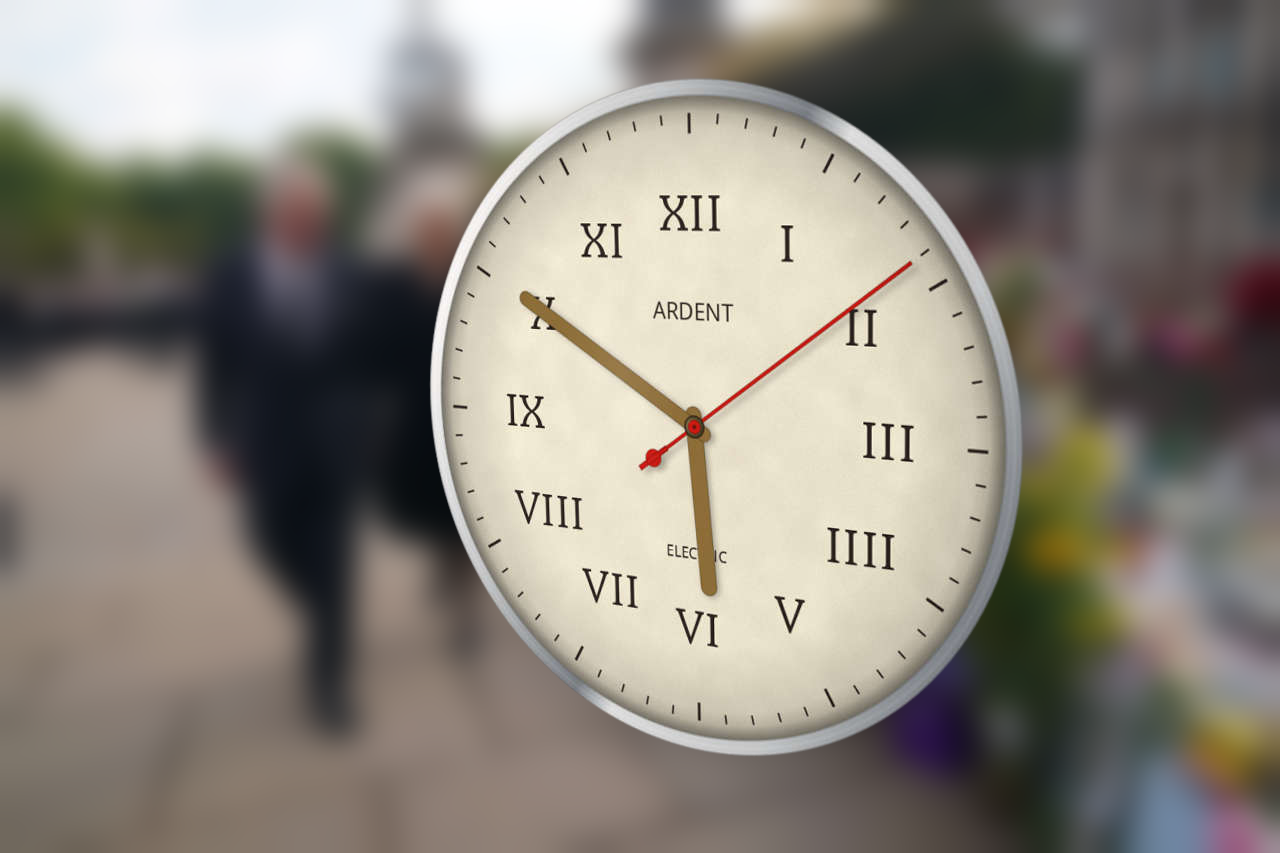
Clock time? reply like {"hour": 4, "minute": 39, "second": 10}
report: {"hour": 5, "minute": 50, "second": 9}
